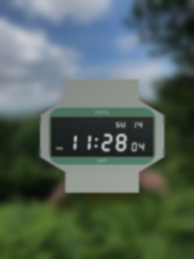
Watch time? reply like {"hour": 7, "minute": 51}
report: {"hour": 11, "minute": 28}
